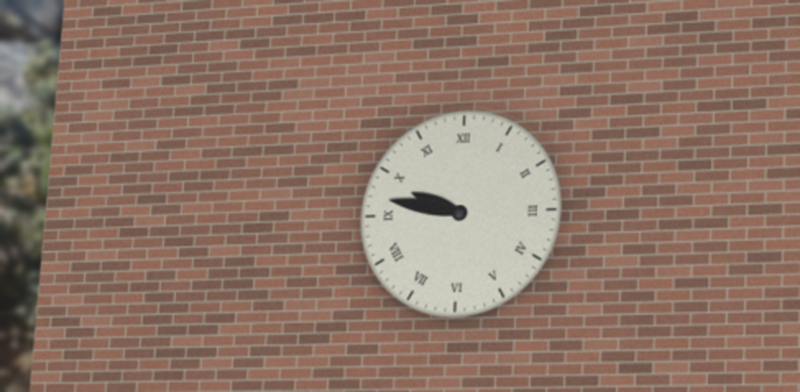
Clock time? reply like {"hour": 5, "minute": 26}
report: {"hour": 9, "minute": 47}
